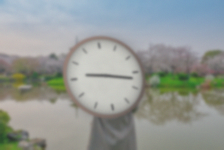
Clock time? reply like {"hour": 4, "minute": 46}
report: {"hour": 9, "minute": 17}
